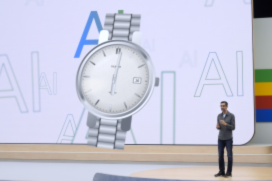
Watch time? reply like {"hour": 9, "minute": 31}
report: {"hour": 6, "minute": 1}
